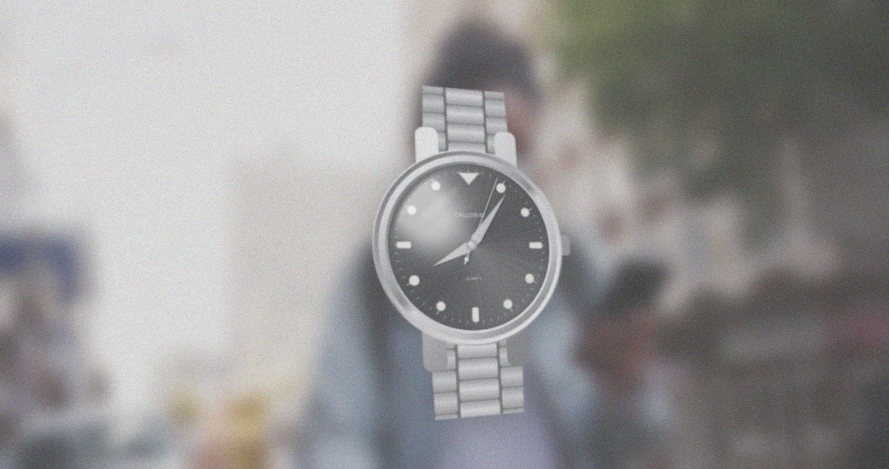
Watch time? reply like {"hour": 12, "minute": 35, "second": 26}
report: {"hour": 8, "minute": 6, "second": 4}
